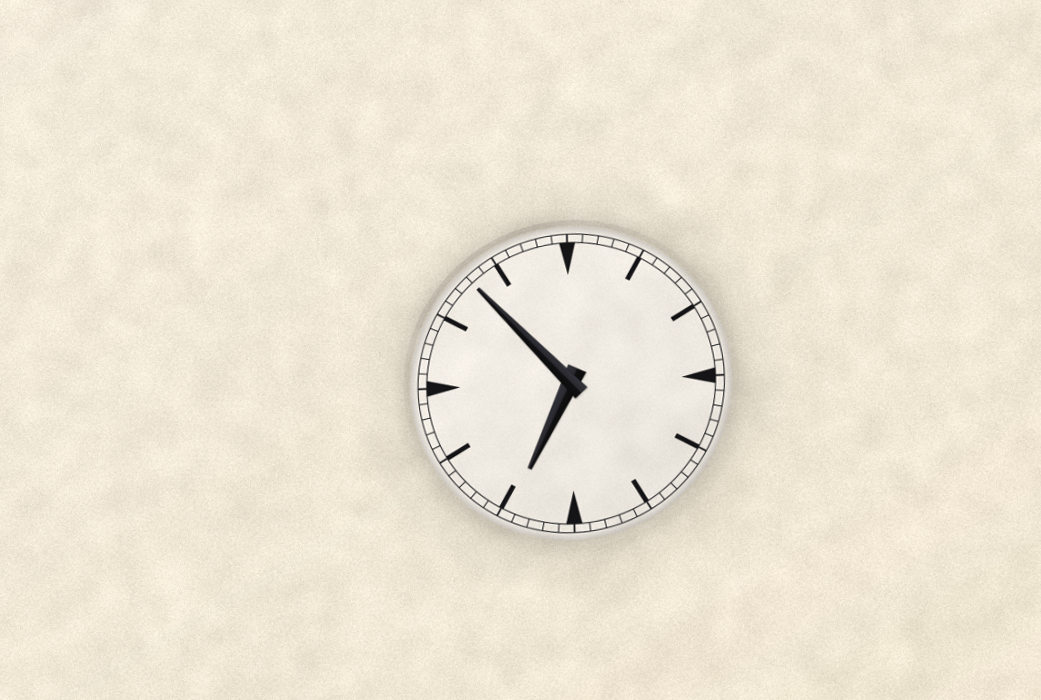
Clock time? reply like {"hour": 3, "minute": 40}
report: {"hour": 6, "minute": 53}
